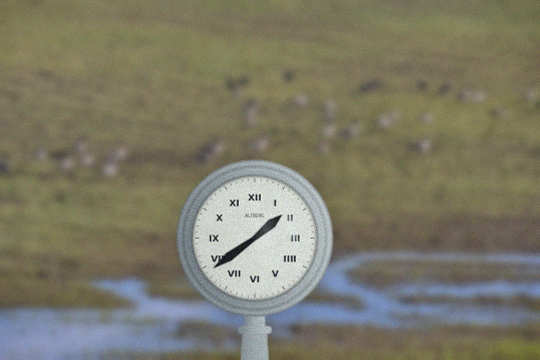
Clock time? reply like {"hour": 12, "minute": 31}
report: {"hour": 1, "minute": 39}
